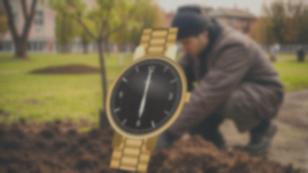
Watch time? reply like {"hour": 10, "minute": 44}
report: {"hour": 6, "minute": 0}
